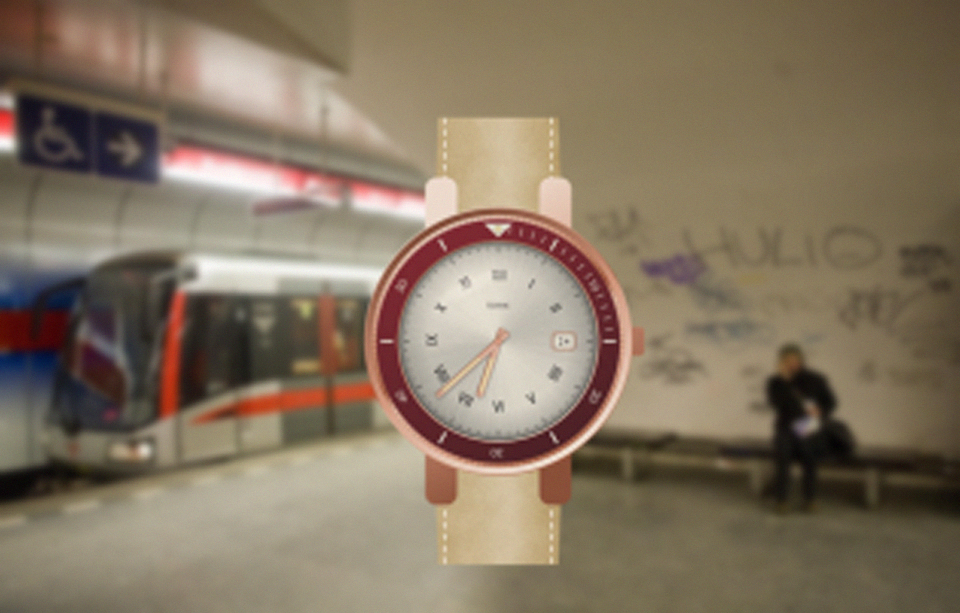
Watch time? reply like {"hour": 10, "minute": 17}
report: {"hour": 6, "minute": 38}
